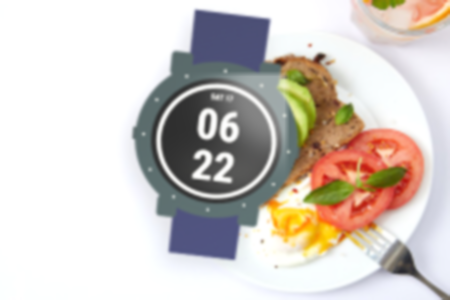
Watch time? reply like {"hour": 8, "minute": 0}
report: {"hour": 6, "minute": 22}
